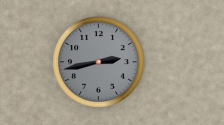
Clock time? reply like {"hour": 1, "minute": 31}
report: {"hour": 2, "minute": 43}
